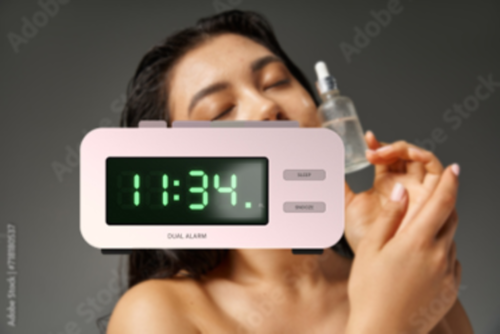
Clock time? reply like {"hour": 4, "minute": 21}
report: {"hour": 11, "minute": 34}
